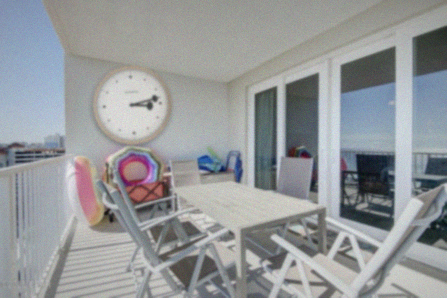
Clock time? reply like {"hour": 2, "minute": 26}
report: {"hour": 3, "minute": 13}
